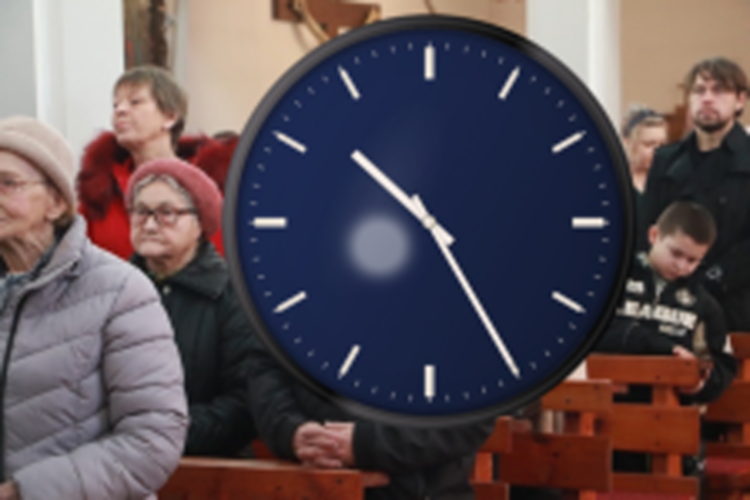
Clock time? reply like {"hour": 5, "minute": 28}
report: {"hour": 10, "minute": 25}
